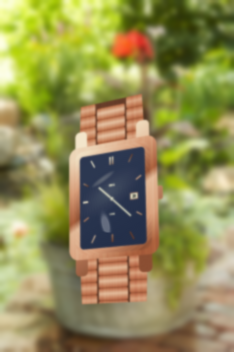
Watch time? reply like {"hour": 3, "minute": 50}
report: {"hour": 10, "minute": 22}
